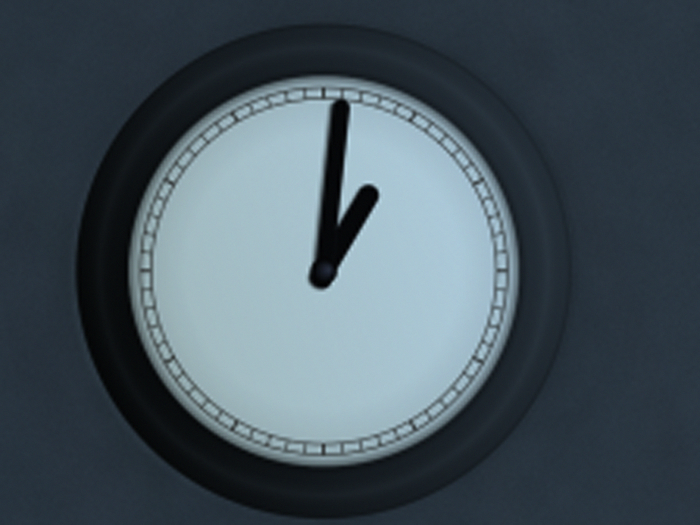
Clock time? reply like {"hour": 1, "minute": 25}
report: {"hour": 1, "minute": 1}
